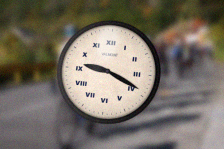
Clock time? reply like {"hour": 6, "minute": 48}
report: {"hour": 9, "minute": 19}
